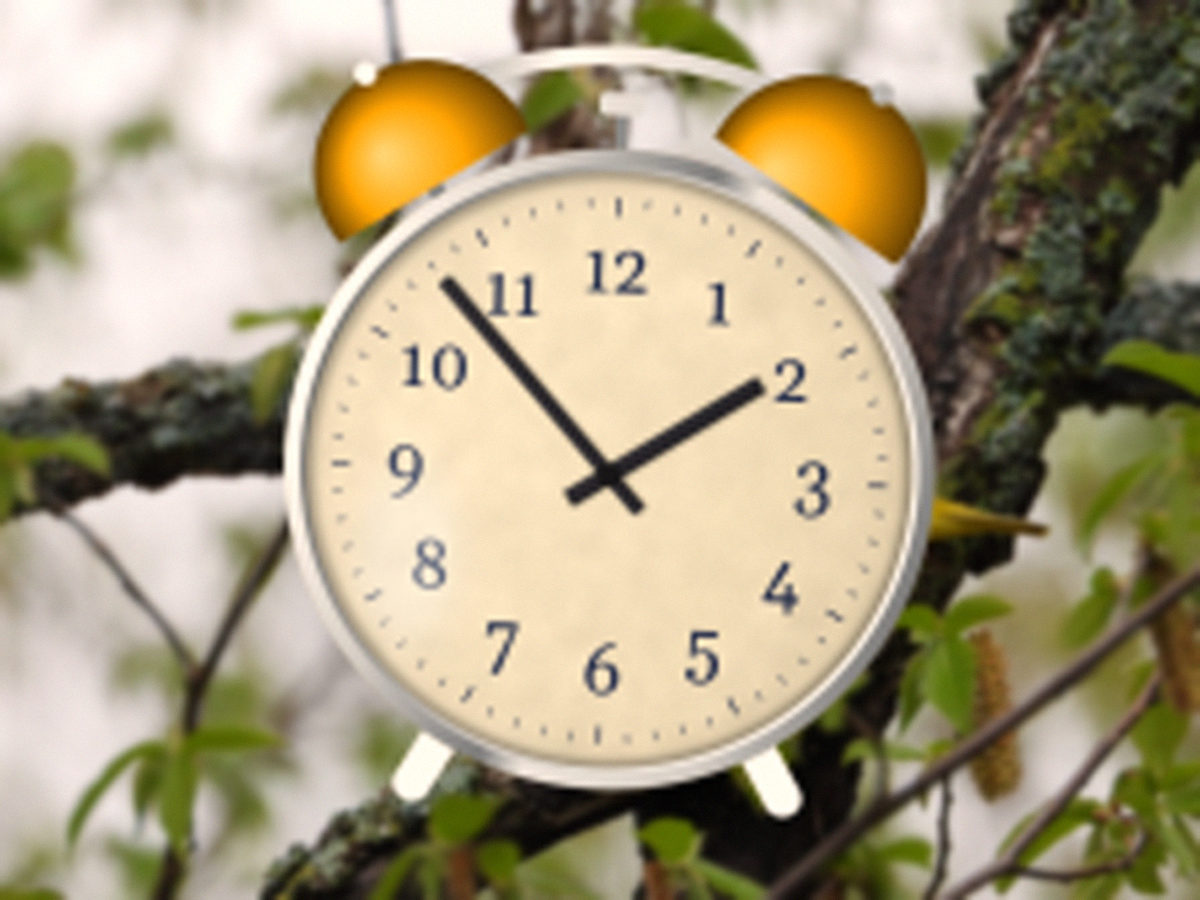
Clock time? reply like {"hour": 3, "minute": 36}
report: {"hour": 1, "minute": 53}
